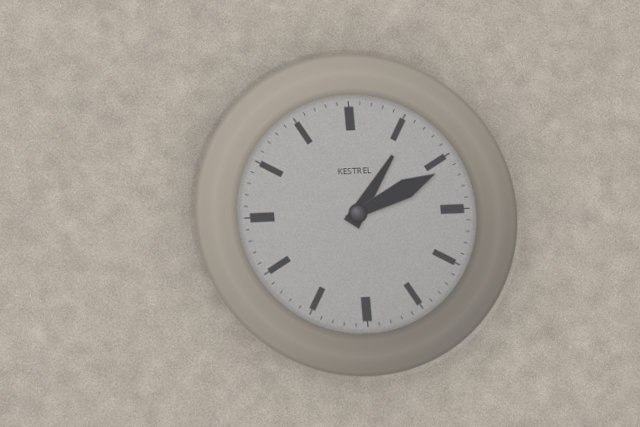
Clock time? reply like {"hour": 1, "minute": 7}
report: {"hour": 1, "minute": 11}
